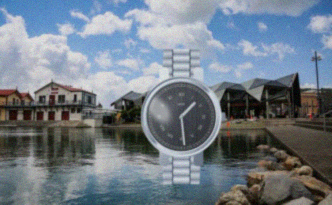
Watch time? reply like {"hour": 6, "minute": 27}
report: {"hour": 1, "minute": 29}
